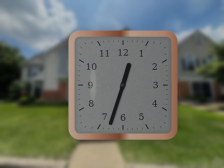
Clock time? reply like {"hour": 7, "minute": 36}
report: {"hour": 12, "minute": 33}
